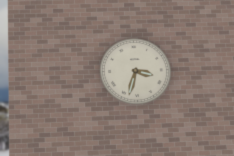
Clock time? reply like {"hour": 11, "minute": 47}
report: {"hour": 3, "minute": 33}
